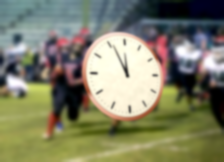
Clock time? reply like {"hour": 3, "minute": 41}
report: {"hour": 11, "minute": 56}
